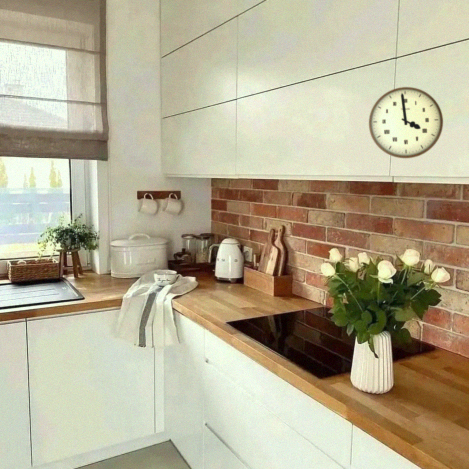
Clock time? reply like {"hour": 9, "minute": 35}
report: {"hour": 3, "minute": 59}
